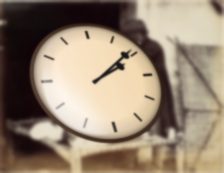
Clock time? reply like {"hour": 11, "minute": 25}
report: {"hour": 2, "minute": 9}
